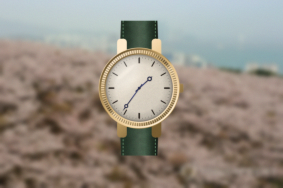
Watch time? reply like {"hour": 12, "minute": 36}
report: {"hour": 1, "minute": 36}
